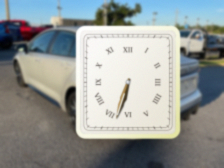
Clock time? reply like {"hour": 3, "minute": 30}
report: {"hour": 6, "minute": 33}
